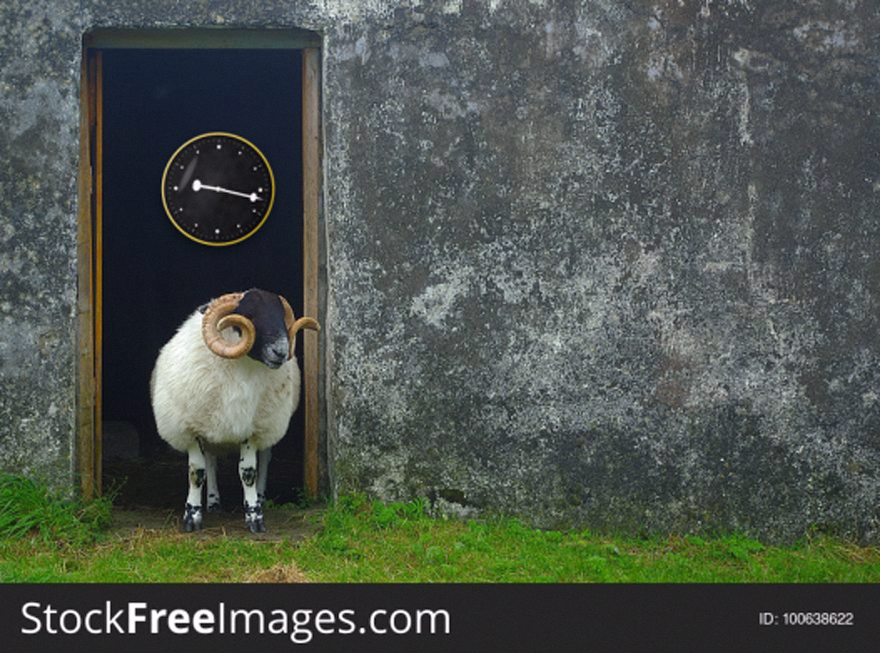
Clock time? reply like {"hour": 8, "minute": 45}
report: {"hour": 9, "minute": 17}
